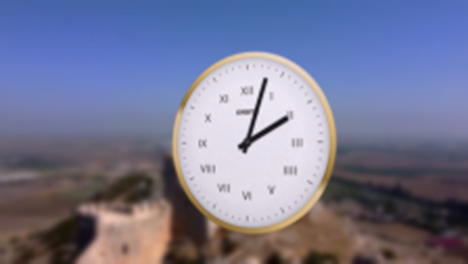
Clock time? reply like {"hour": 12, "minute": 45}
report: {"hour": 2, "minute": 3}
